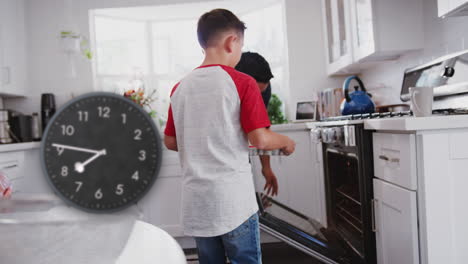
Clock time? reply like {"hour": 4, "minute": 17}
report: {"hour": 7, "minute": 46}
